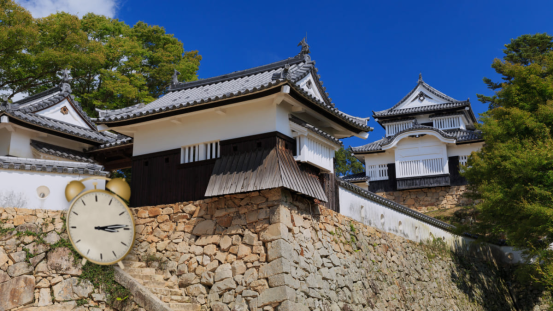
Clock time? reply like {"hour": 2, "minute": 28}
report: {"hour": 3, "minute": 14}
